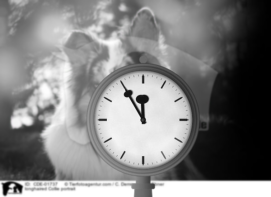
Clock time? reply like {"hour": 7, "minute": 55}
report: {"hour": 11, "minute": 55}
